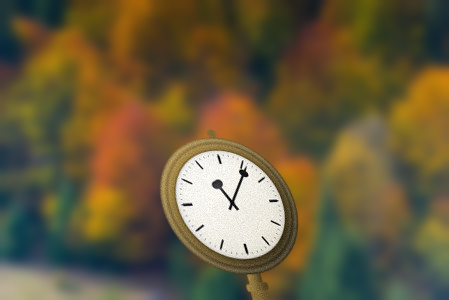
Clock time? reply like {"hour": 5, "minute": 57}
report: {"hour": 11, "minute": 6}
